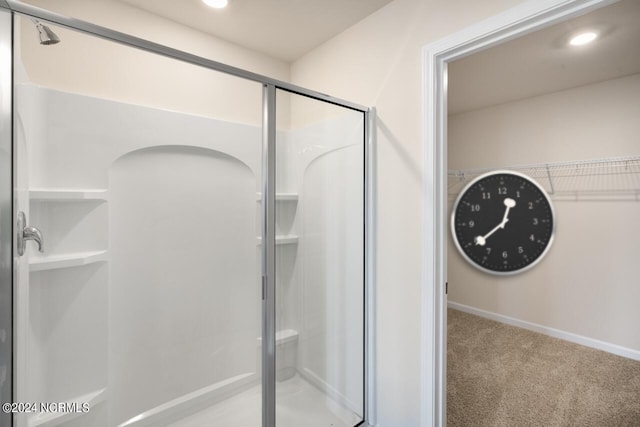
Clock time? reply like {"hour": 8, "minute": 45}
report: {"hour": 12, "minute": 39}
